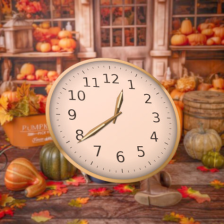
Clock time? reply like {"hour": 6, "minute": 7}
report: {"hour": 12, "minute": 39}
